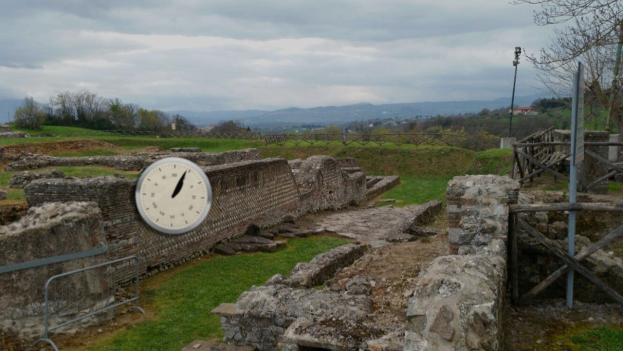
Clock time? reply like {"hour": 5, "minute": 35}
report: {"hour": 1, "minute": 4}
